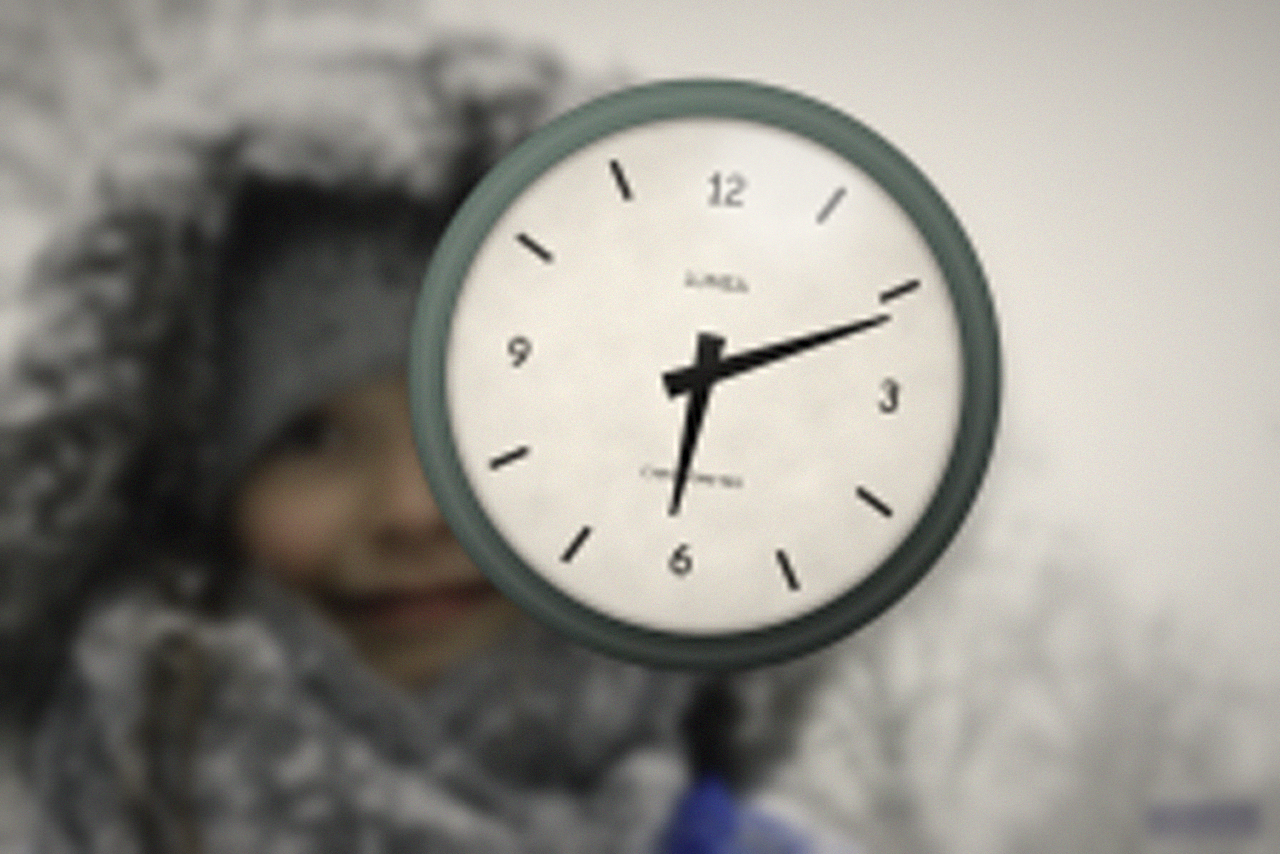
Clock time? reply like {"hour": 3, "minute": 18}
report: {"hour": 6, "minute": 11}
